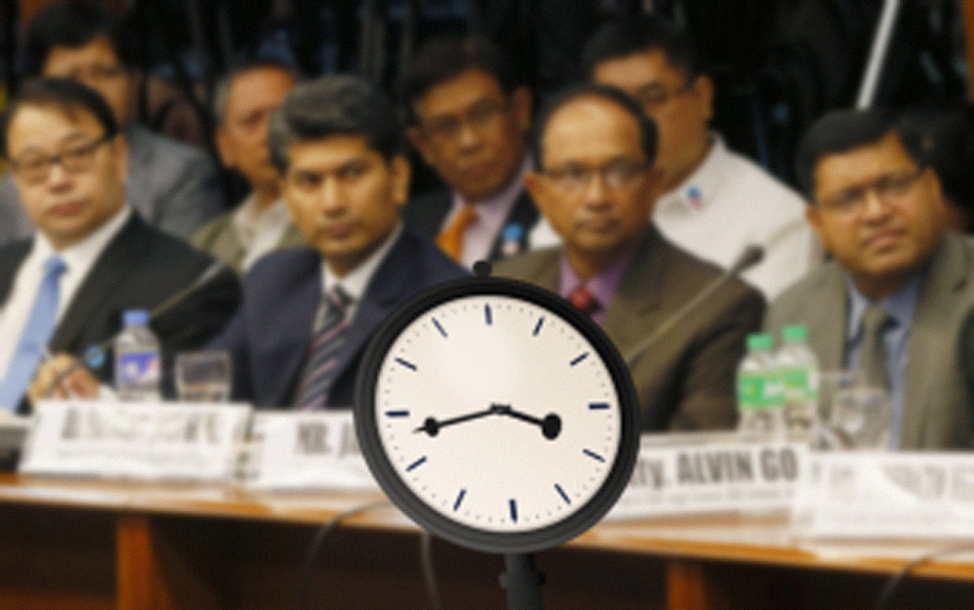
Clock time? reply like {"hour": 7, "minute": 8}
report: {"hour": 3, "minute": 43}
